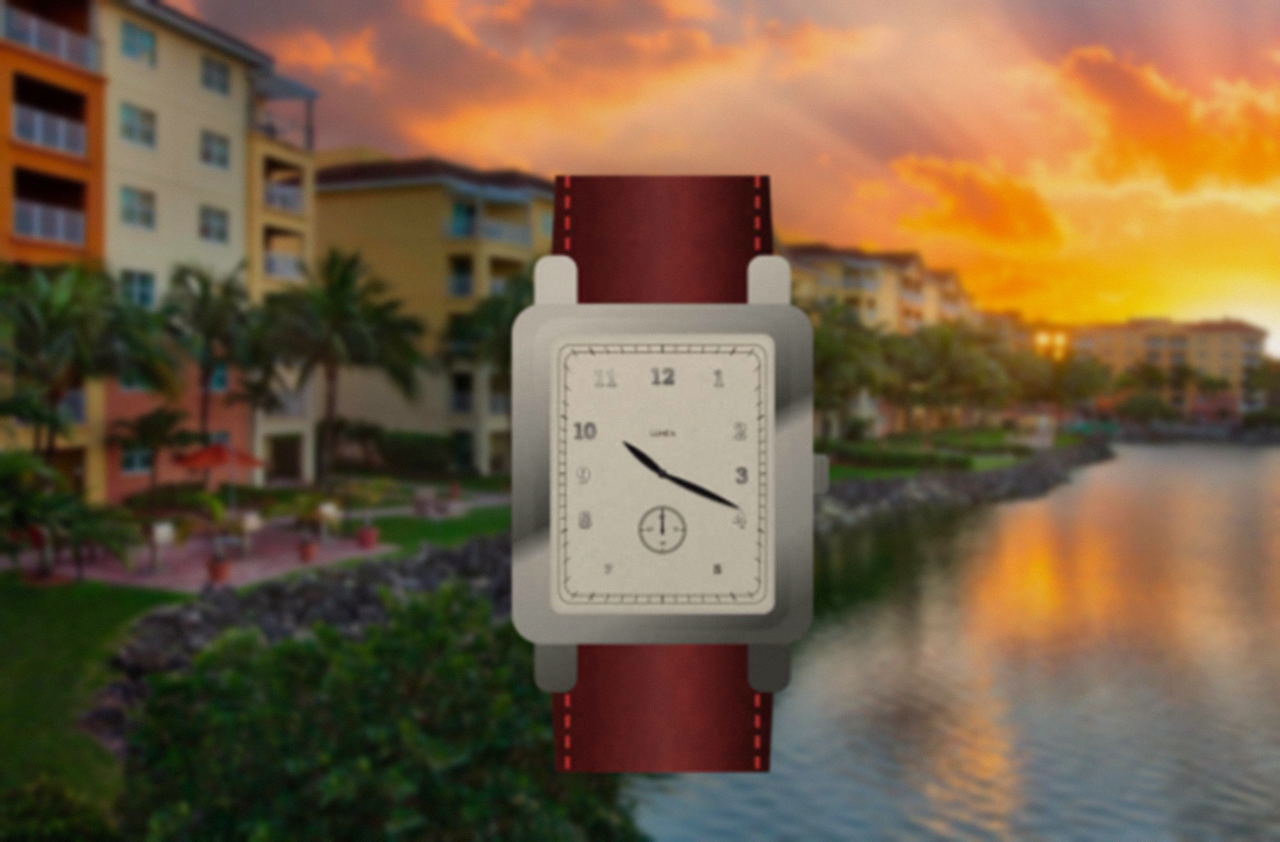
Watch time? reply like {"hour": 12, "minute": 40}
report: {"hour": 10, "minute": 19}
